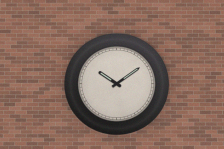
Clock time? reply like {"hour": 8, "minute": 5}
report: {"hour": 10, "minute": 9}
